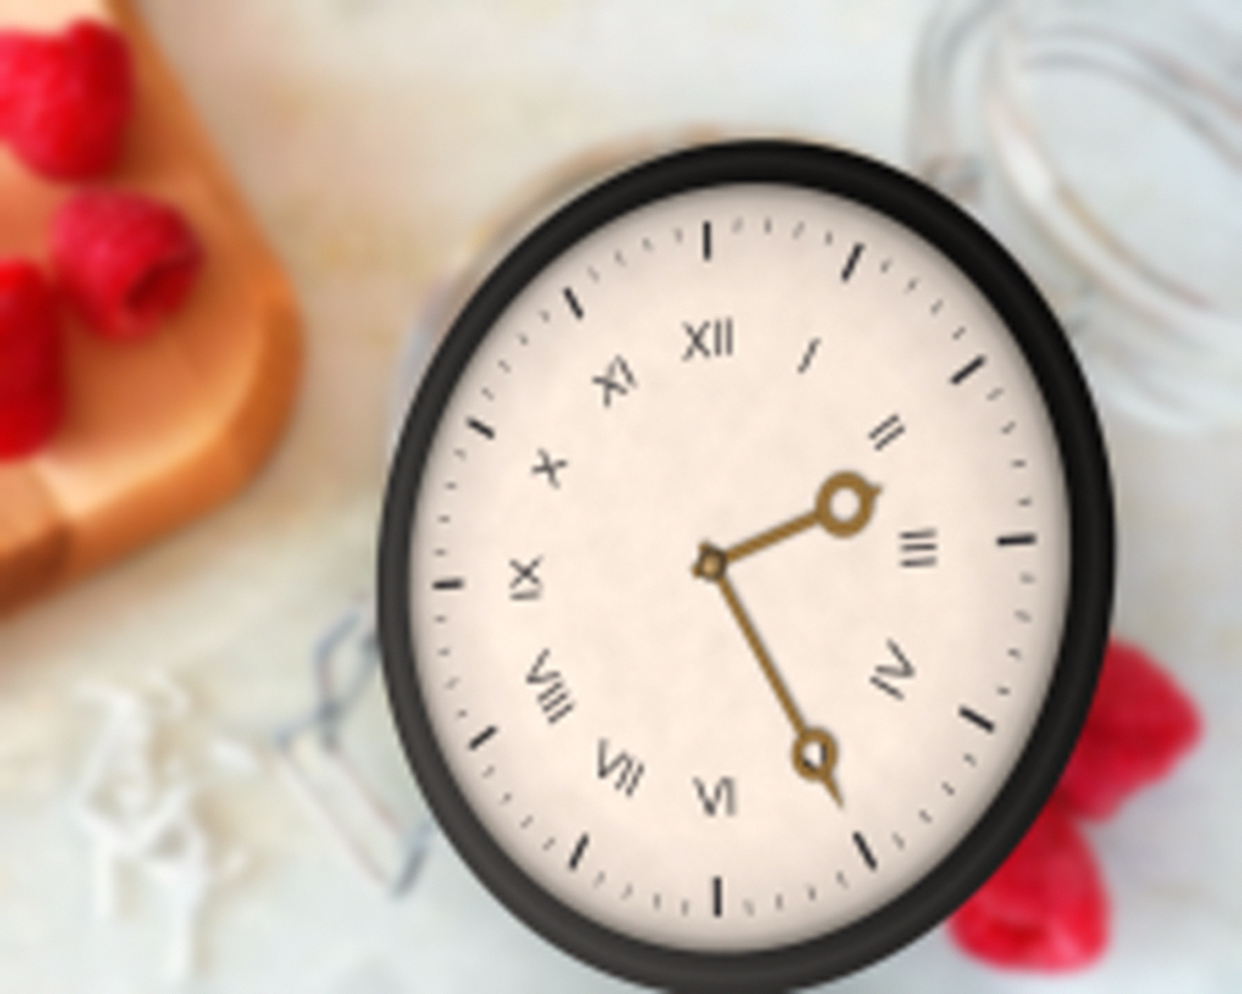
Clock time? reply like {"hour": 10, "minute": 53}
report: {"hour": 2, "minute": 25}
